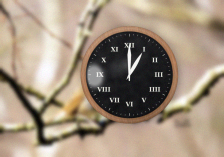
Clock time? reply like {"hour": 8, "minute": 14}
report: {"hour": 1, "minute": 0}
